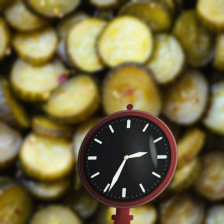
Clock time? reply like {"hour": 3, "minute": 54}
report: {"hour": 2, "minute": 34}
